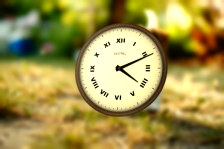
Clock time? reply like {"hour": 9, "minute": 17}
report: {"hour": 4, "minute": 11}
